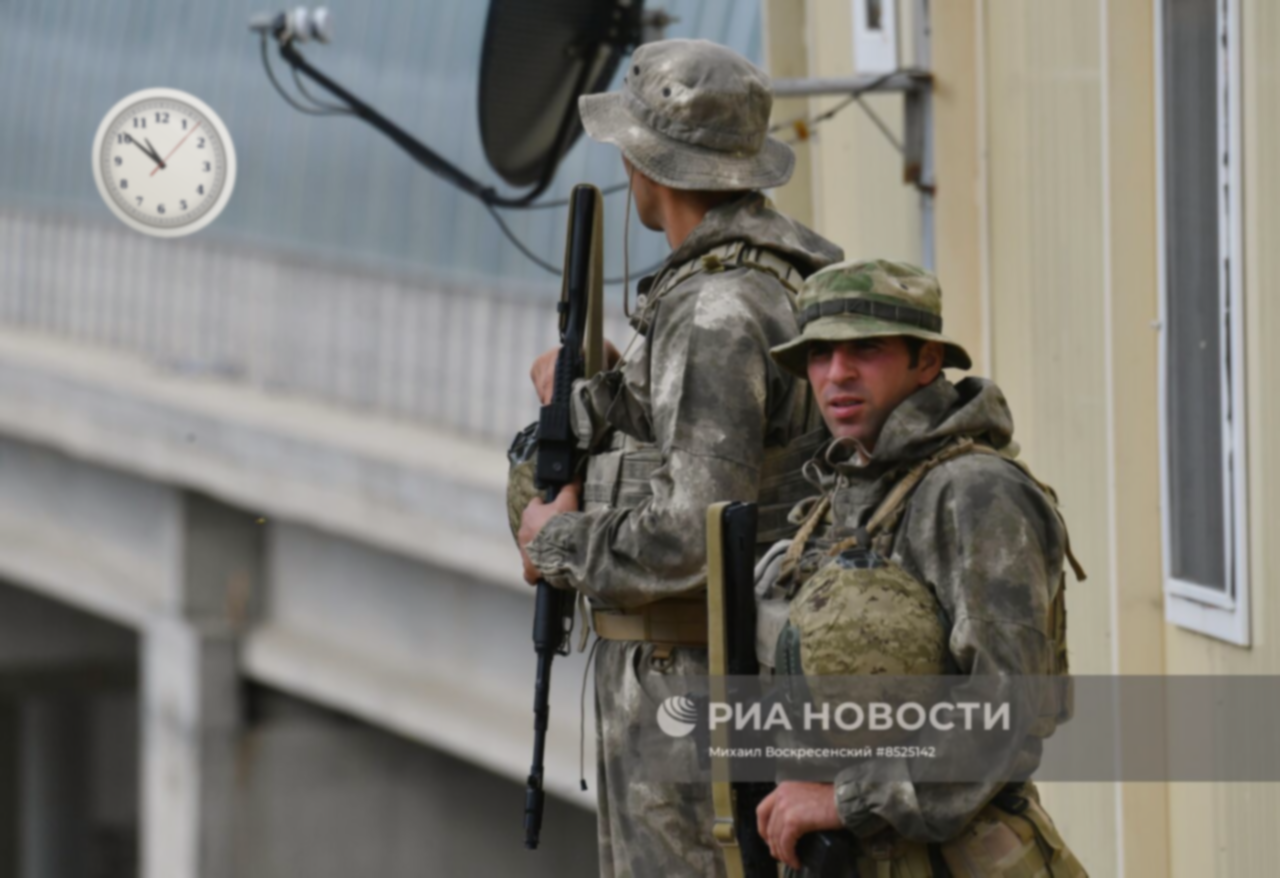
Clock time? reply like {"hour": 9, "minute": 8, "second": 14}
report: {"hour": 10, "minute": 51, "second": 7}
